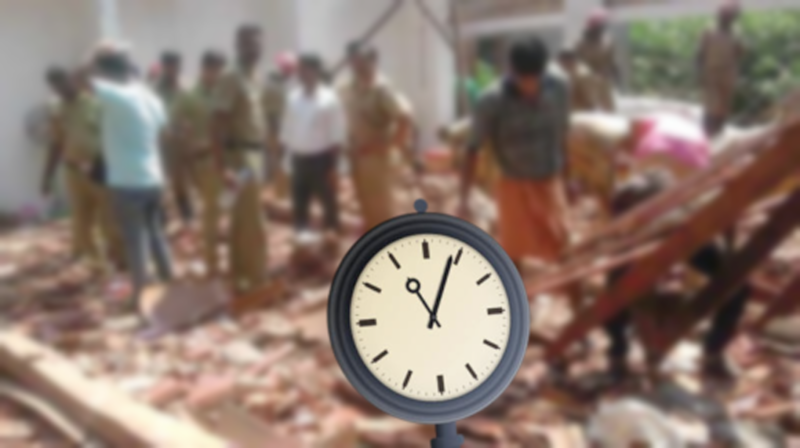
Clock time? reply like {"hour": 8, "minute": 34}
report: {"hour": 11, "minute": 4}
